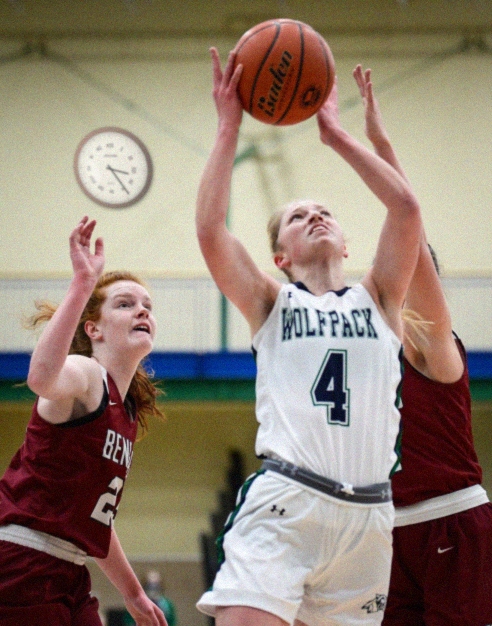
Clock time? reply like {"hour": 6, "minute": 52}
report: {"hour": 3, "minute": 24}
